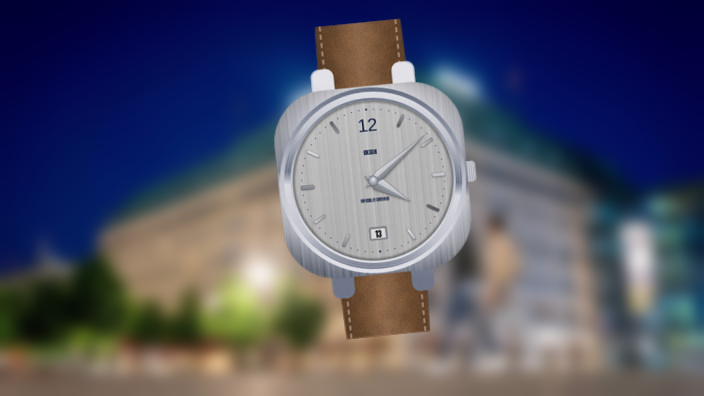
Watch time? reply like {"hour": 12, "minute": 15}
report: {"hour": 4, "minute": 9}
